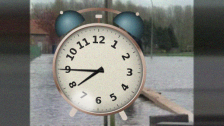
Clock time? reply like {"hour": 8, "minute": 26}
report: {"hour": 7, "minute": 45}
